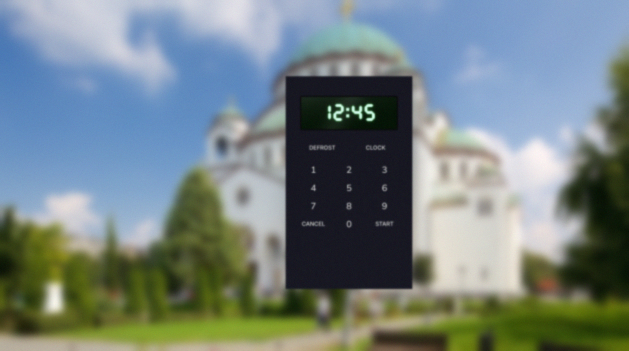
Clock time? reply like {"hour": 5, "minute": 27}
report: {"hour": 12, "minute": 45}
